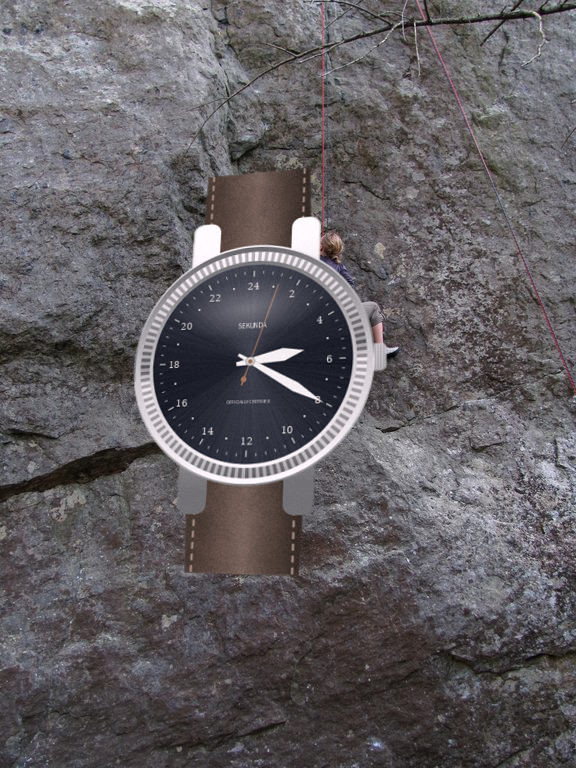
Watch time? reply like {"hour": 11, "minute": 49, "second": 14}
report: {"hour": 5, "minute": 20, "second": 3}
